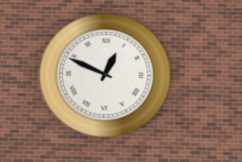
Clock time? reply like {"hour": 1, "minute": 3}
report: {"hour": 12, "minute": 49}
